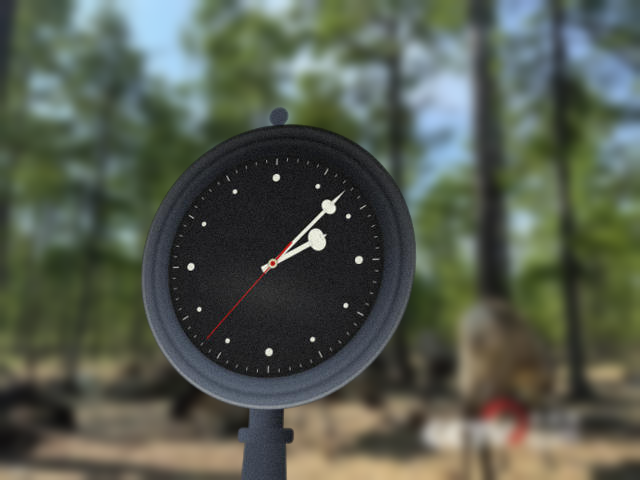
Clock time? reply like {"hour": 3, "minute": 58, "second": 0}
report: {"hour": 2, "minute": 7, "second": 37}
